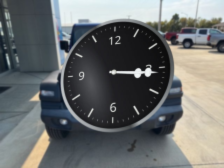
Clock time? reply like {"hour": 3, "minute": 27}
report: {"hour": 3, "minute": 16}
